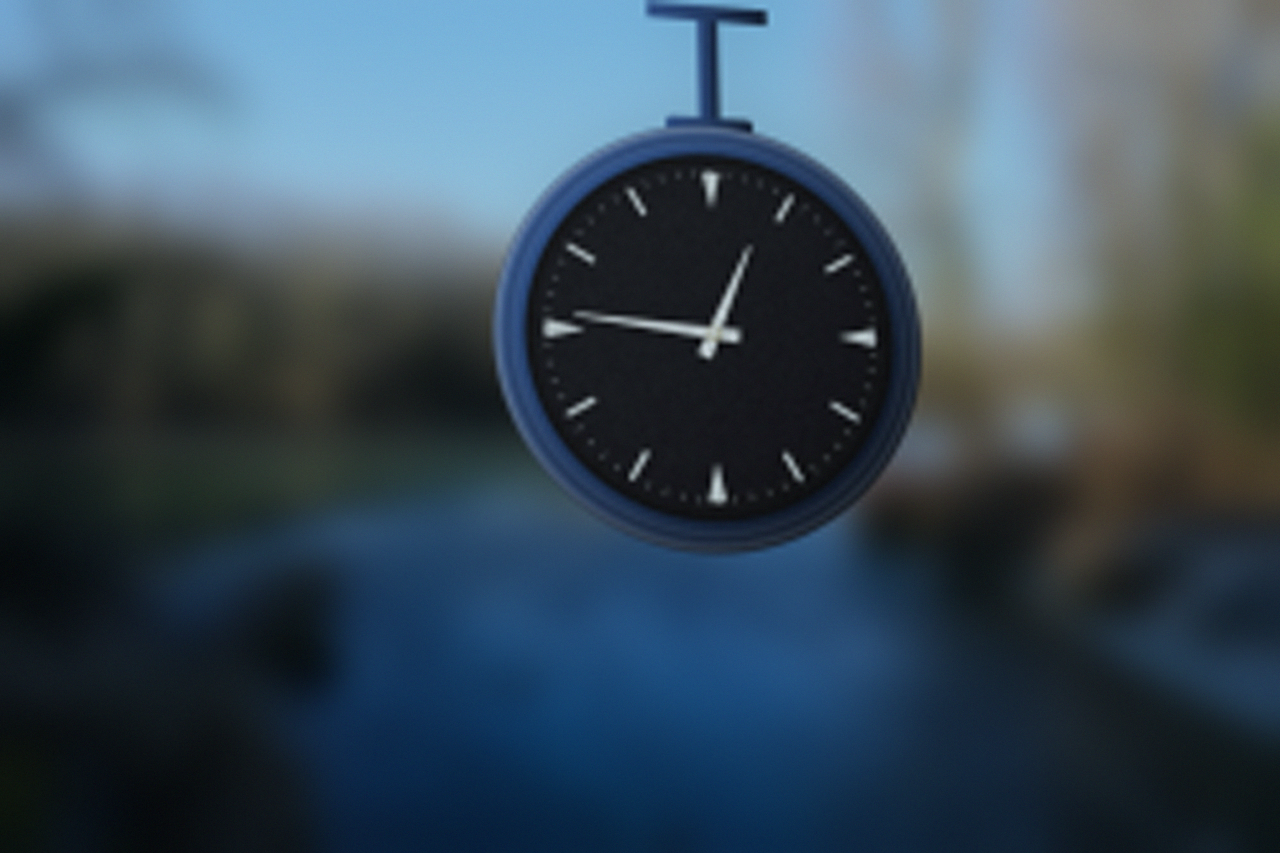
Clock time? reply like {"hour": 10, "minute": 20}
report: {"hour": 12, "minute": 46}
